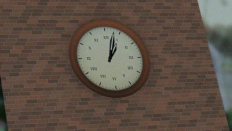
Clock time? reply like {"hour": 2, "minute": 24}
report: {"hour": 1, "minute": 3}
